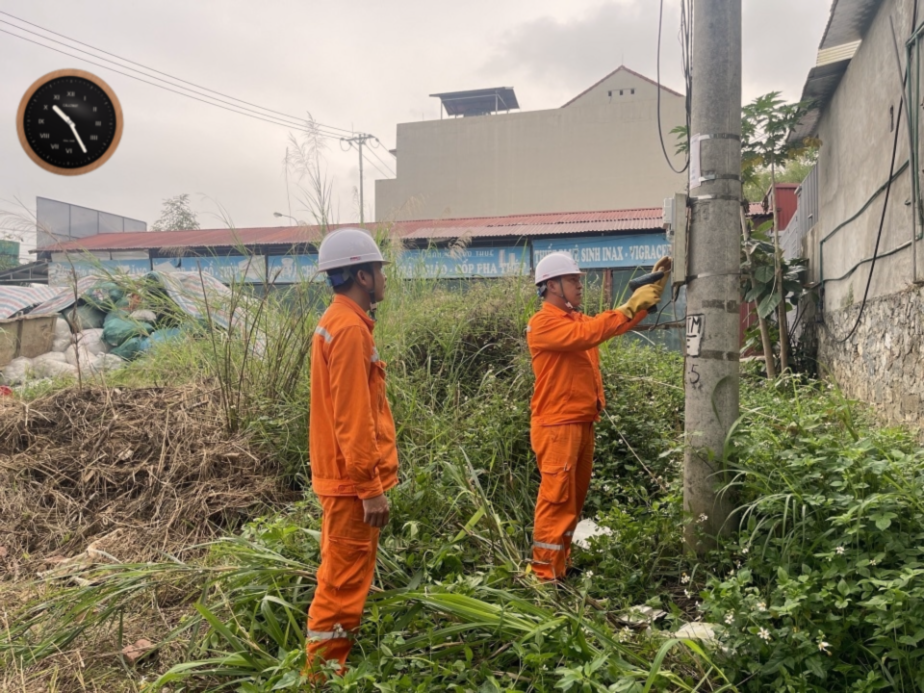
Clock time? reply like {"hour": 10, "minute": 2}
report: {"hour": 10, "minute": 25}
